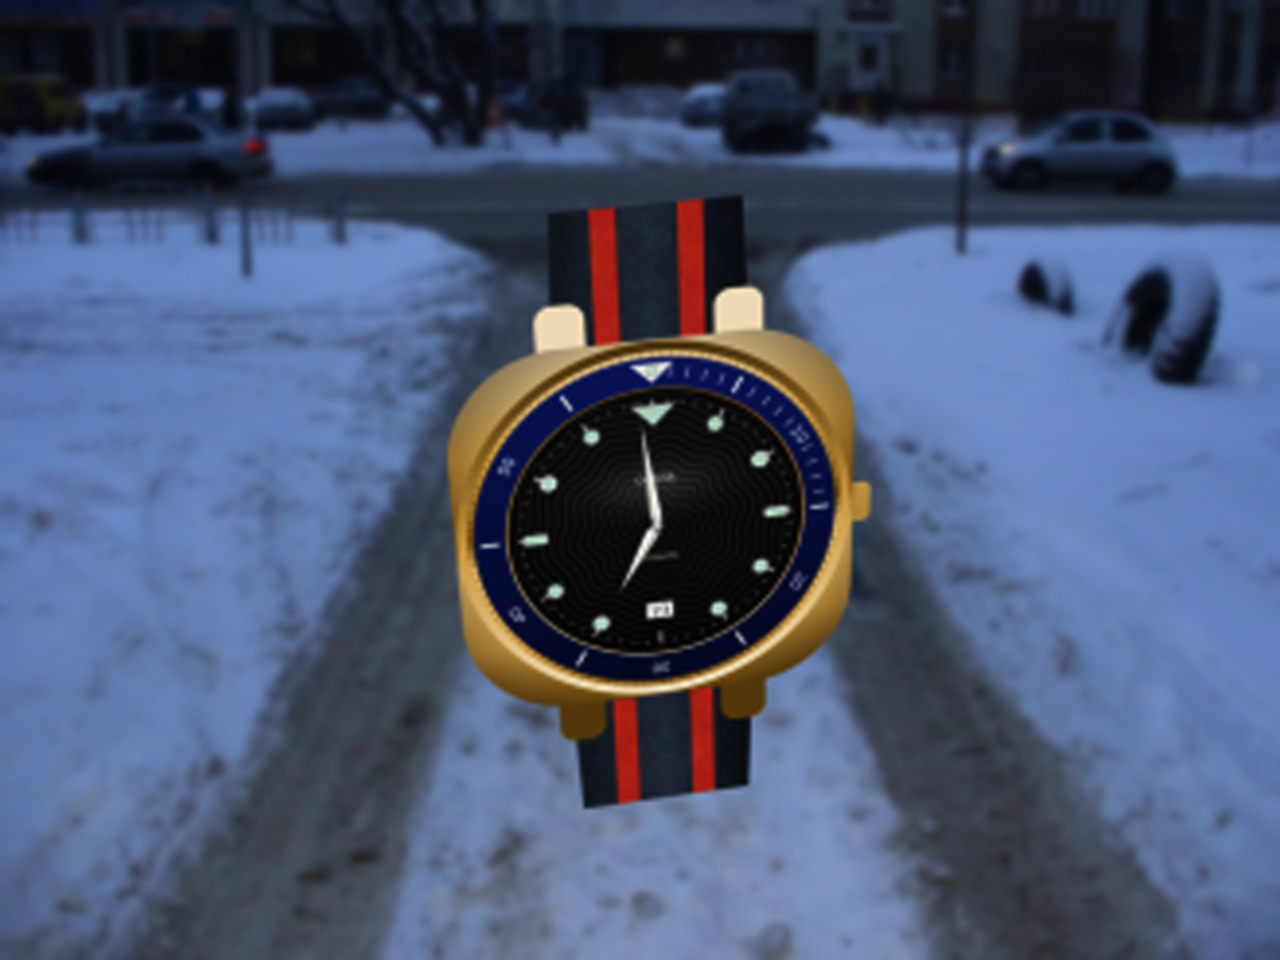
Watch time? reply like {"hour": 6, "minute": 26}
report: {"hour": 6, "minute": 59}
